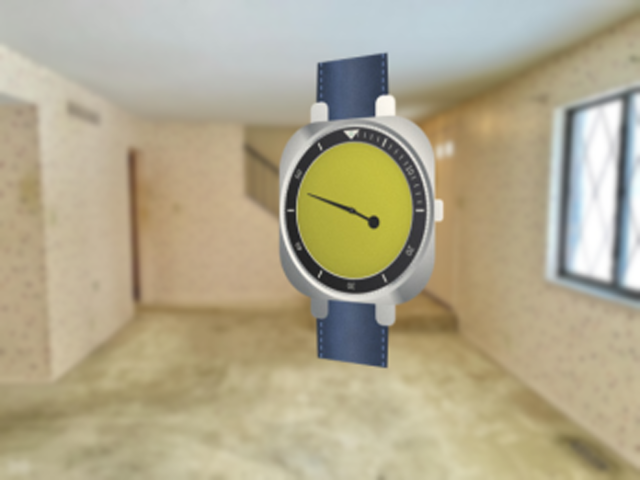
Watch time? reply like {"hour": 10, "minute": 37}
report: {"hour": 3, "minute": 48}
